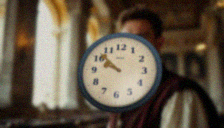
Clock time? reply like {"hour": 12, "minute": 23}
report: {"hour": 9, "minute": 52}
